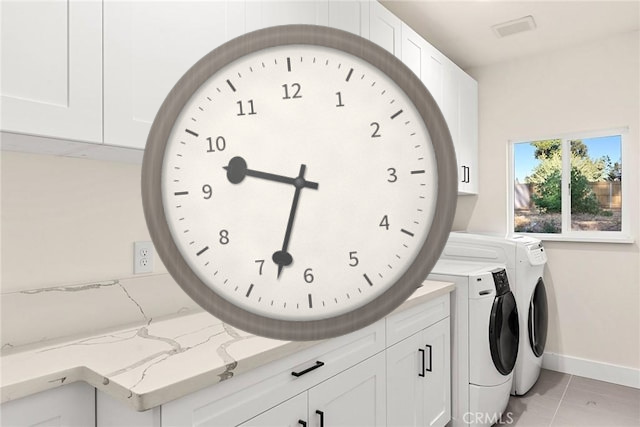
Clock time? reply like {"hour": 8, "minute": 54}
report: {"hour": 9, "minute": 33}
